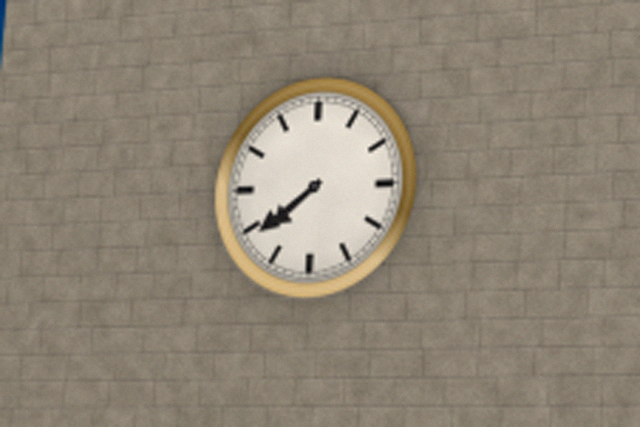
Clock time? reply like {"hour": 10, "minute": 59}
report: {"hour": 7, "minute": 39}
